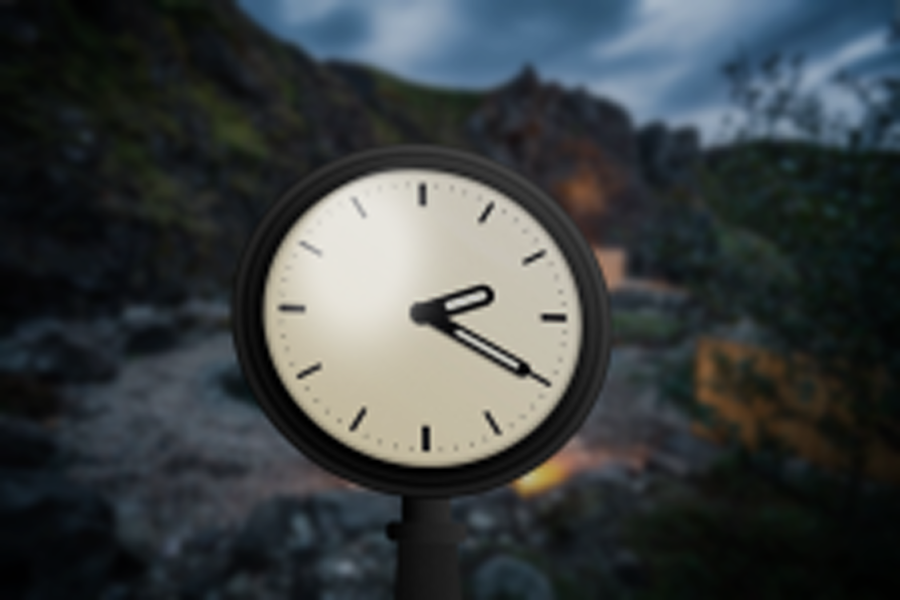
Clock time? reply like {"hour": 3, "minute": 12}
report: {"hour": 2, "minute": 20}
